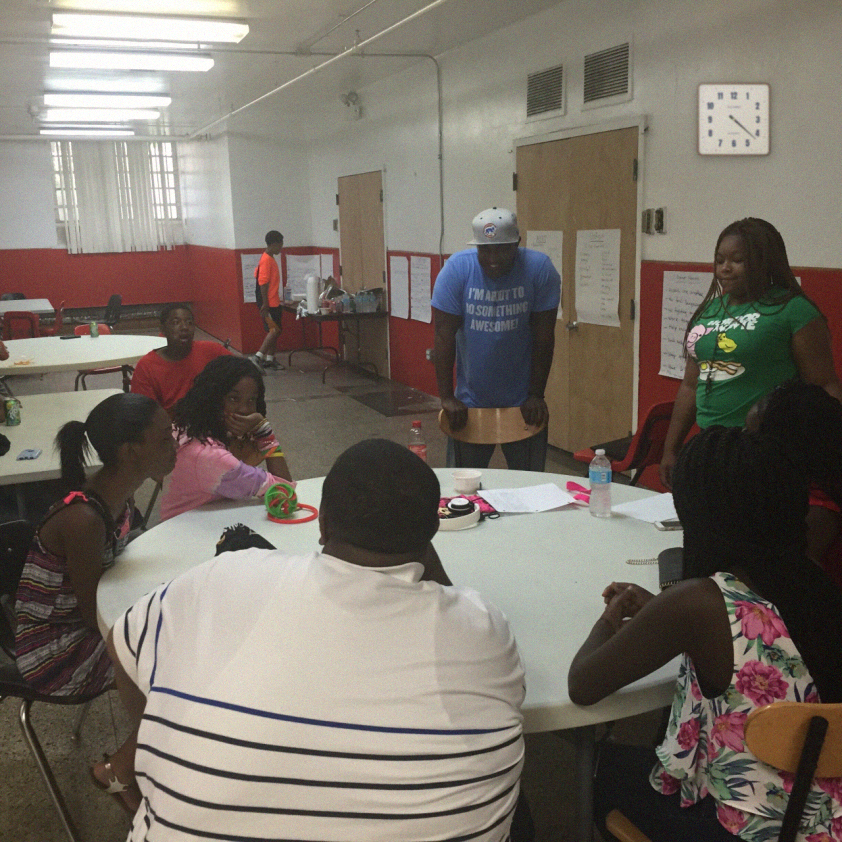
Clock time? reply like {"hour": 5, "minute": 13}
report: {"hour": 4, "minute": 22}
